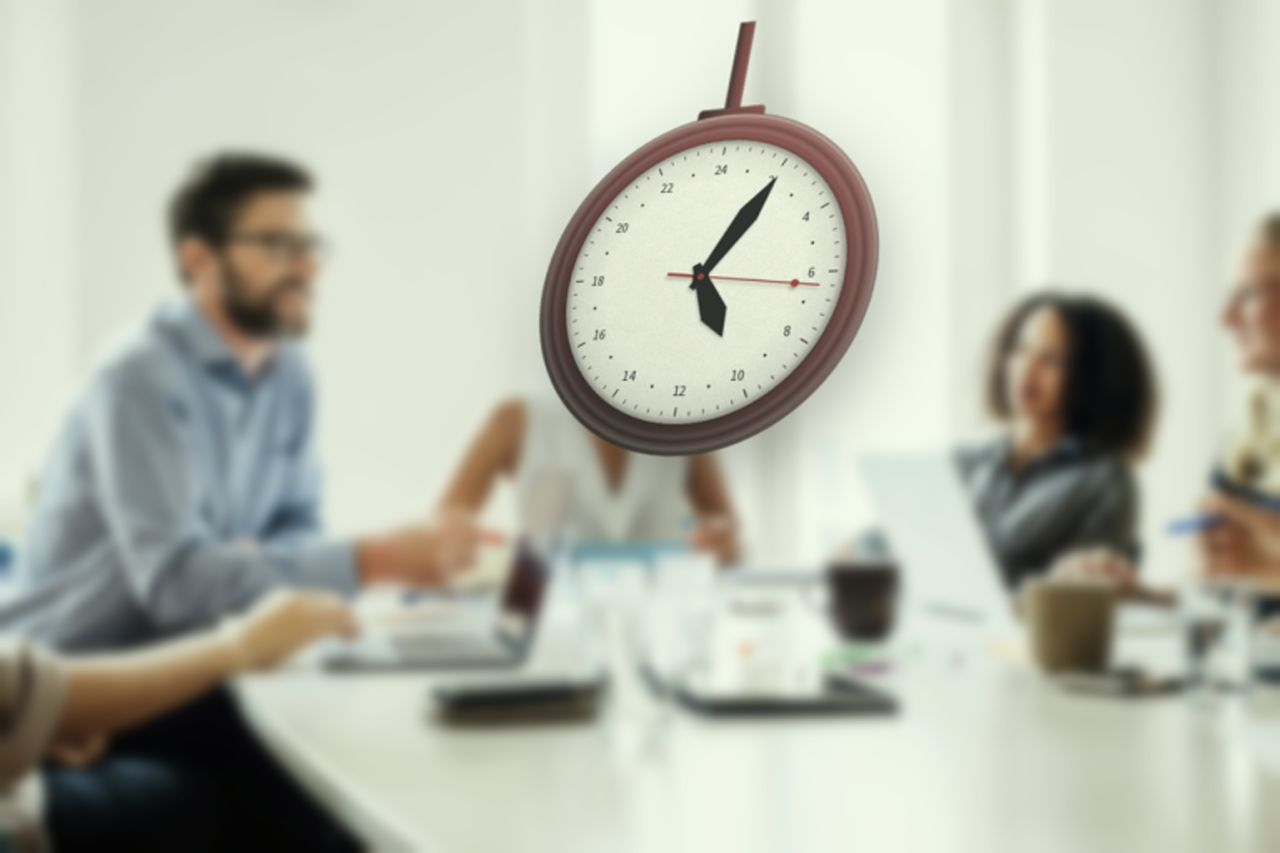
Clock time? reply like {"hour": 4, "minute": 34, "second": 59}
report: {"hour": 10, "minute": 5, "second": 16}
